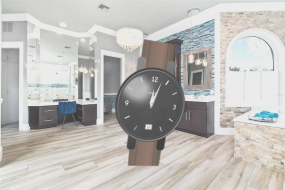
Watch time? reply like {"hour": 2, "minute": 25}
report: {"hour": 12, "minute": 3}
